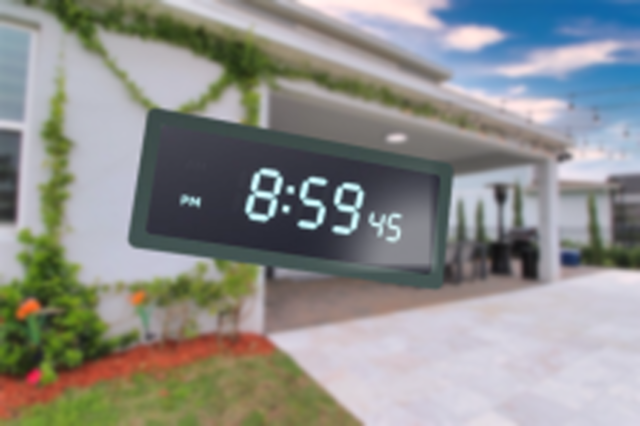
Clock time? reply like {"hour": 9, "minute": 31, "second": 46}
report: {"hour": 8, "minute": 59, "second": 45}
